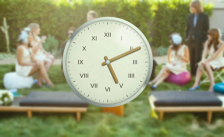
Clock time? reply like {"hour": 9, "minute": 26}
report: {"hour": 5, "minute": 11}
